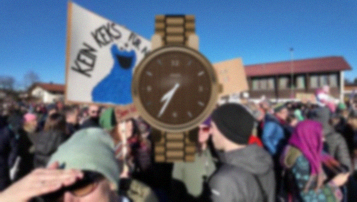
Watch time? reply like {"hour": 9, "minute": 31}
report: {"hour": 7, "minute": 35}
